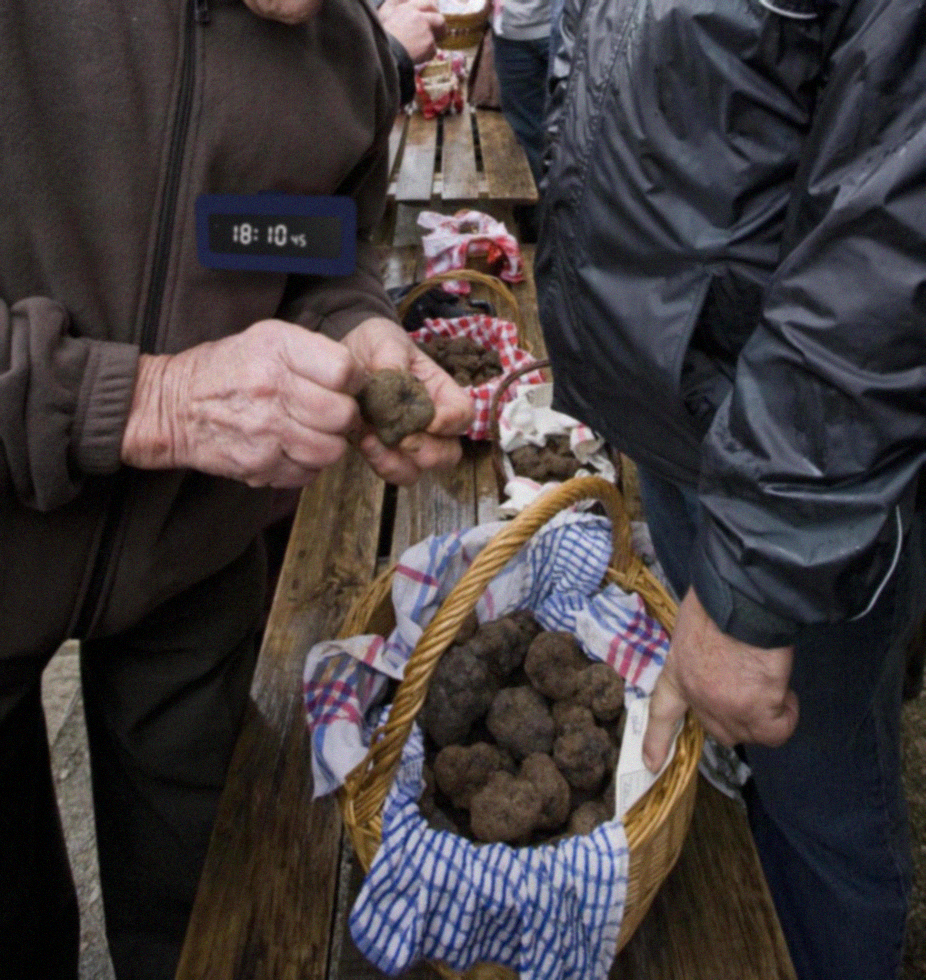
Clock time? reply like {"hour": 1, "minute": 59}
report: {"hour": 18, "minute": 10}
